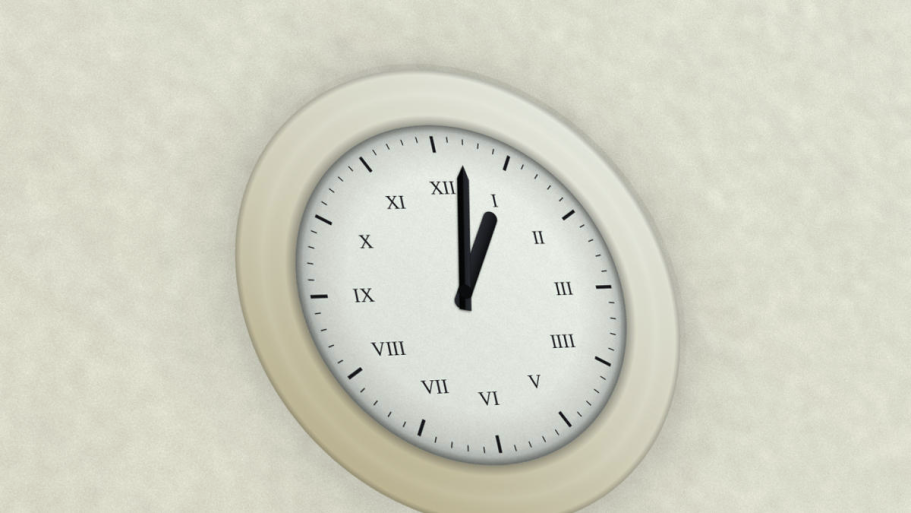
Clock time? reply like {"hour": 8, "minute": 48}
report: {"hour": 1, "minute": 2}
